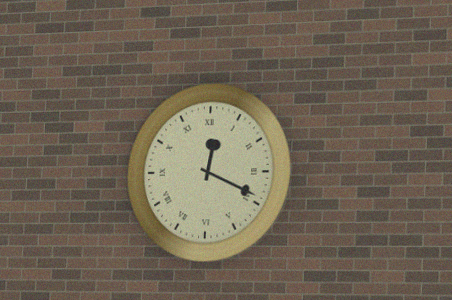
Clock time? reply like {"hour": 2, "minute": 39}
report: {"hour": 12, "minute": 19}
